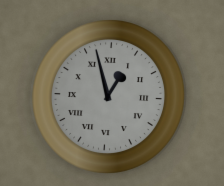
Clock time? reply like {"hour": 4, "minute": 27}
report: {"hour": 12, "minute": 57}
